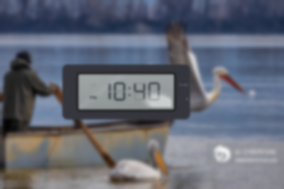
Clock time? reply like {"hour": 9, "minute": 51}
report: {"hour": 10, "minute": 40}
